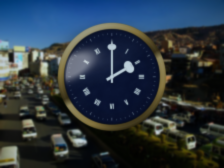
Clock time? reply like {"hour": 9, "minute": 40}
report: {"hour": 2, "minute": 0}
